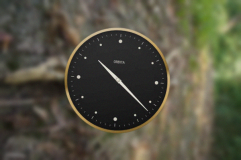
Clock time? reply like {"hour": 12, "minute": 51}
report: {"hour": 10, "minute": 22}
